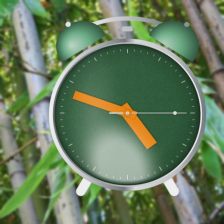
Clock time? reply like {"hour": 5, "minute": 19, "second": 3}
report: {"hour": 4, "minute": 48, "second": 15}
